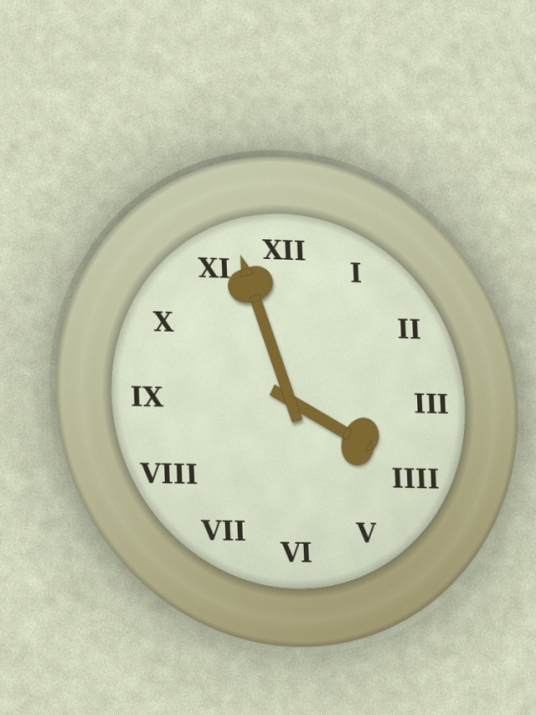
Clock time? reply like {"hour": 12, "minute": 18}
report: {"hour": 3, "minute": 57}
